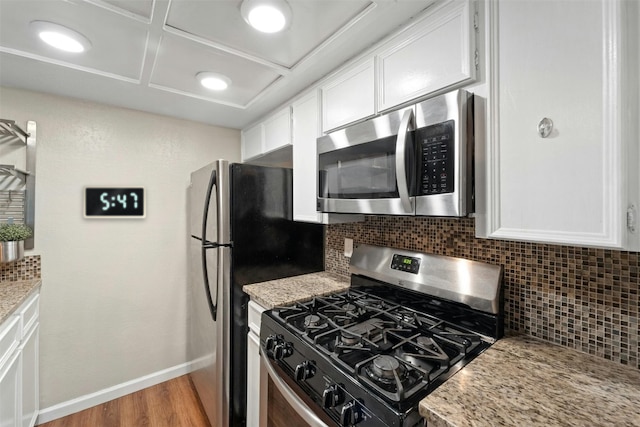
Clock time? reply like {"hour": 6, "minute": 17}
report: {"hour": 5, "minute": 47}
